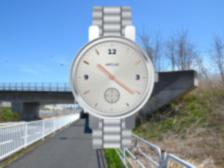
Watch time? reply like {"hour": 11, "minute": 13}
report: {"hour": 10, "minute": 21}
